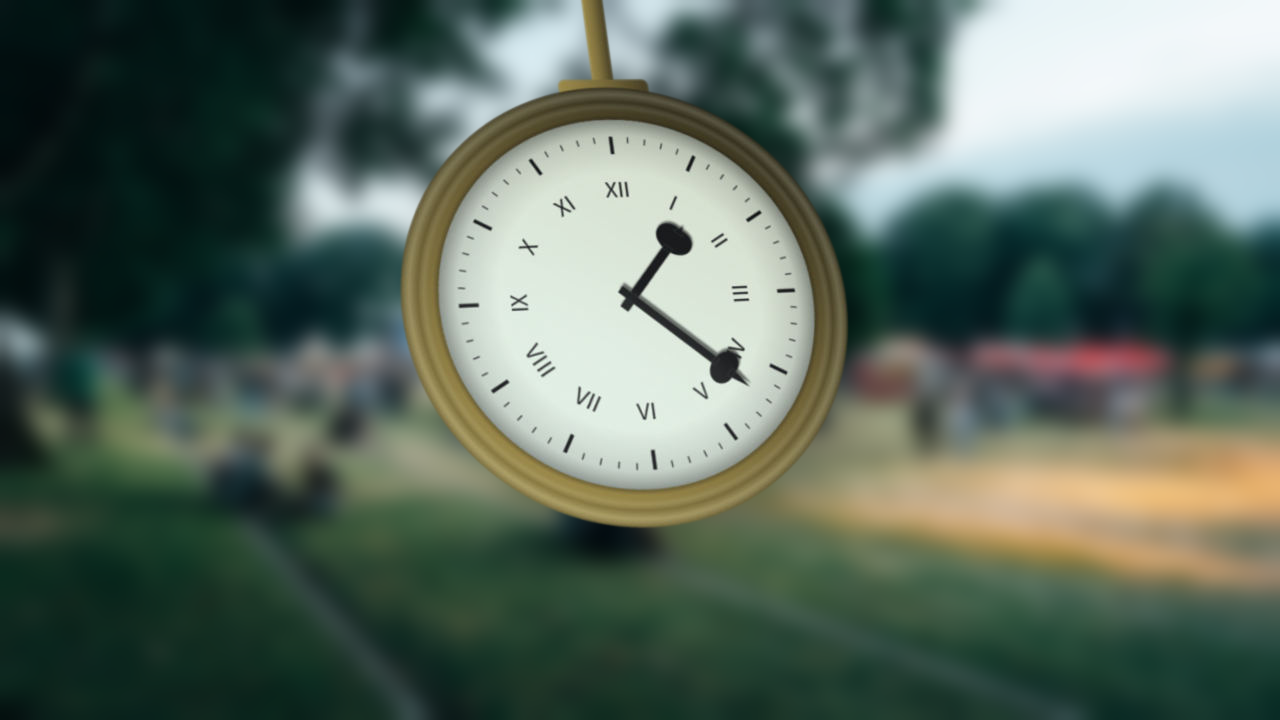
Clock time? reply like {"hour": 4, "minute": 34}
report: {"hour": 1, "minute": 22}
